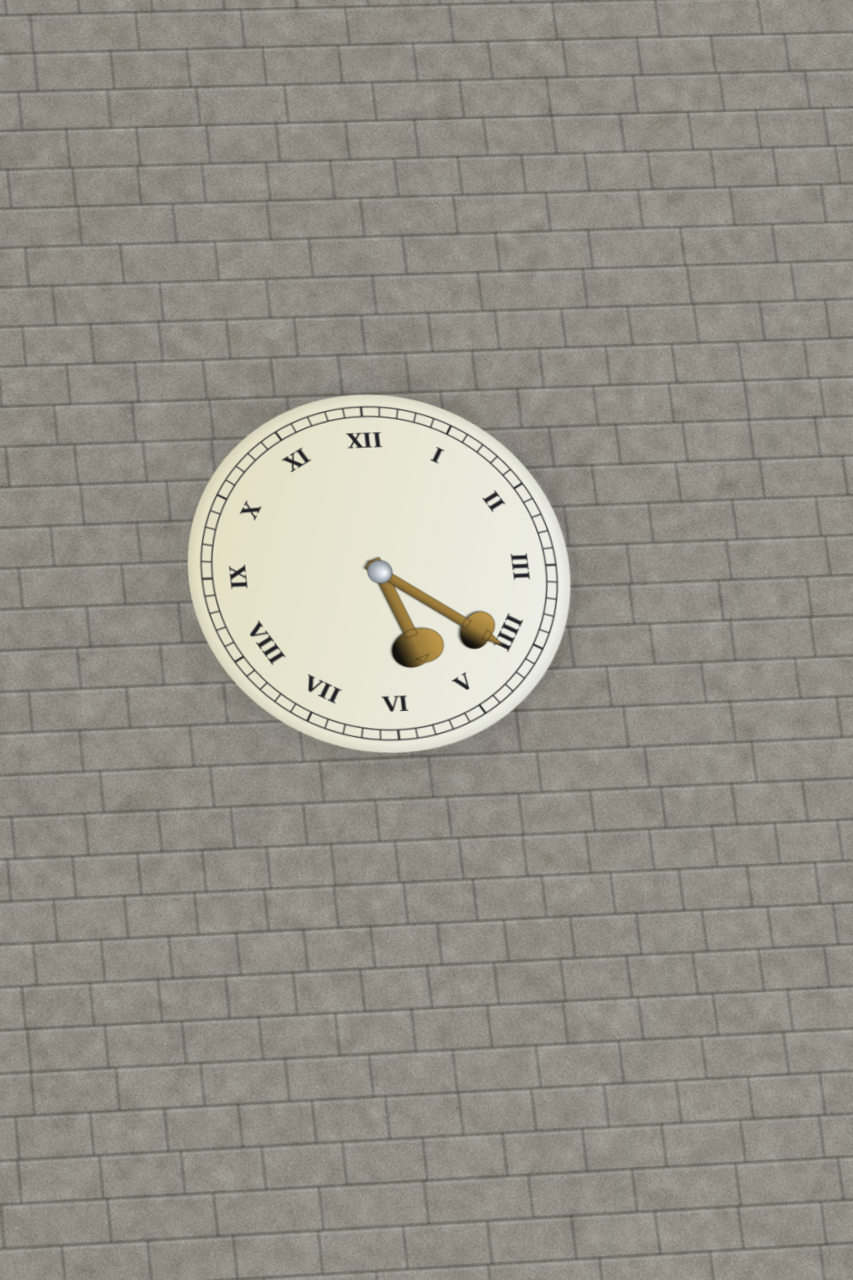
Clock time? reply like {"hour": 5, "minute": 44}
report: {"hour": 5, "minute": 21}
